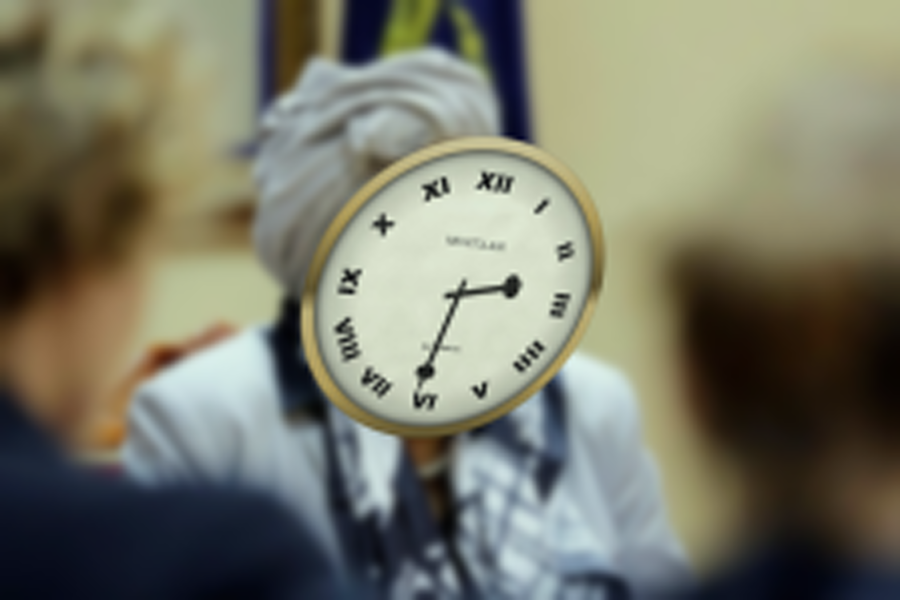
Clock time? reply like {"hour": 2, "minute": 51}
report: {"hour": 2, "minute": 31}
